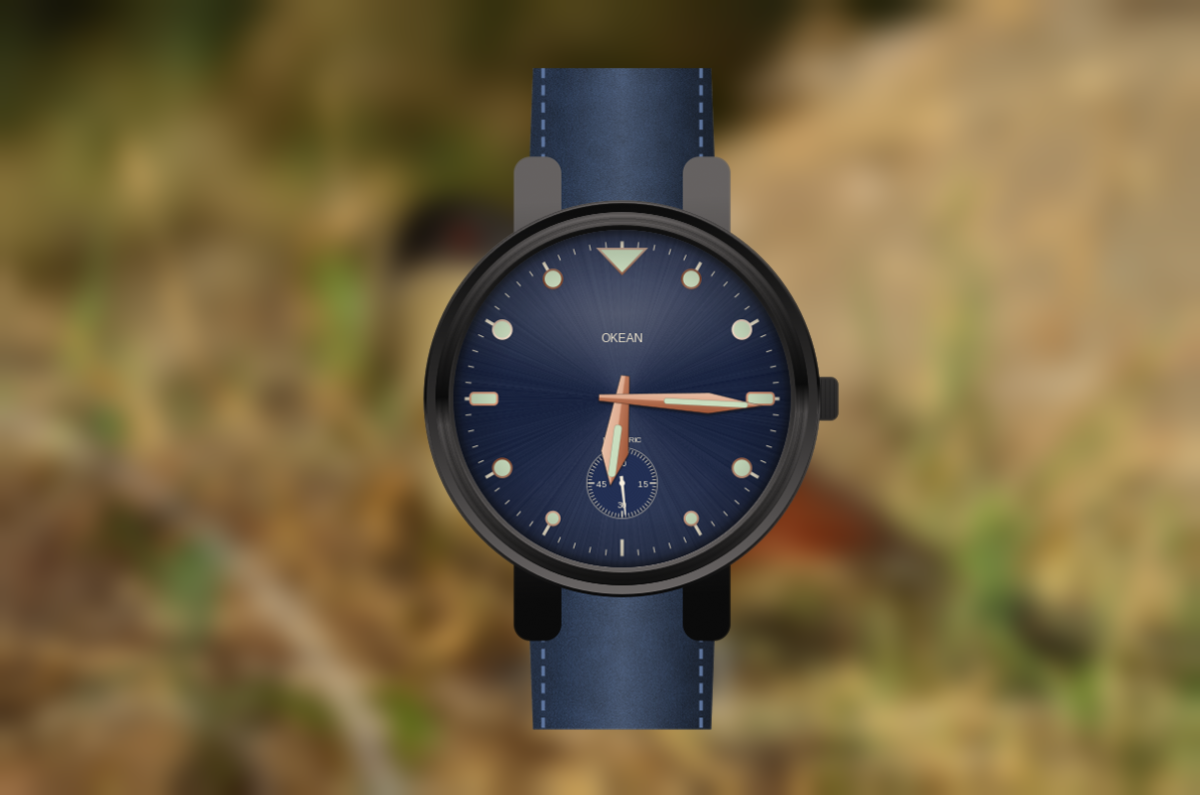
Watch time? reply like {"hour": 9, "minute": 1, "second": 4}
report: {"hour": 6, "minute": 15, "second": 29}
